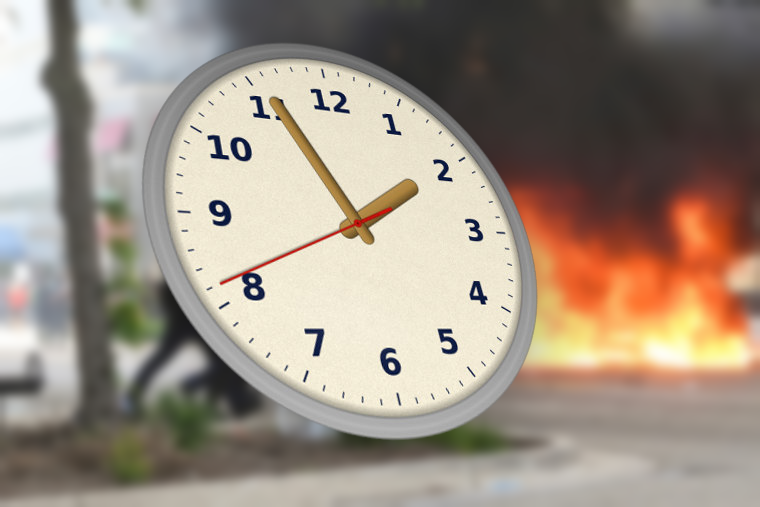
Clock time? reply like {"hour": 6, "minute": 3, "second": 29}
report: {"hour": 1, "minute": 55, "second": 41}
